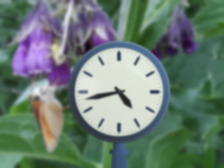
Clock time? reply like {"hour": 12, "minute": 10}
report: {"hour": 4, "minute": 43}
